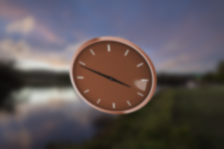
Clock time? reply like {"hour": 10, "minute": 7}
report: {"hour": 3, "minute": 49}
